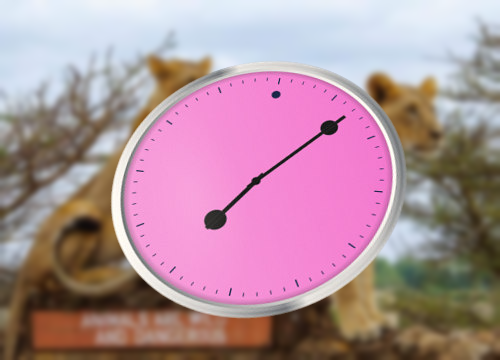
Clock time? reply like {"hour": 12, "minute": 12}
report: {"hour": 7, "minute": 7}
